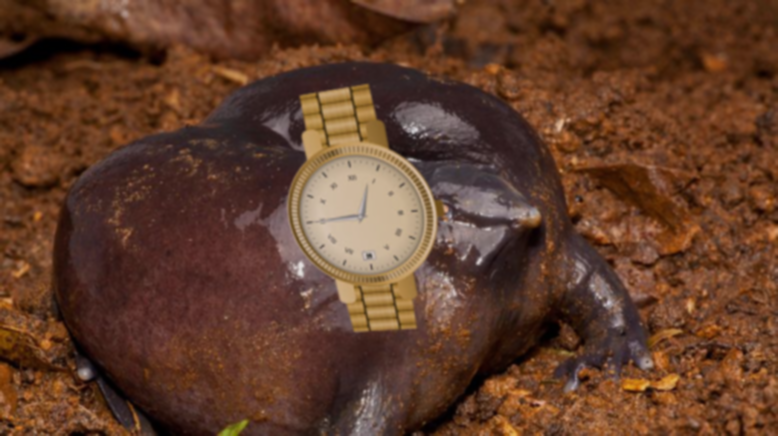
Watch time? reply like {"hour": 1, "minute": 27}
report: {"hour": 12, "minute": 45}
